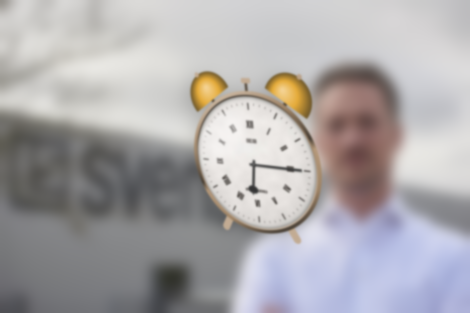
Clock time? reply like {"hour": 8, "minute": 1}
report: {"hour": 6, "minute": 15}
